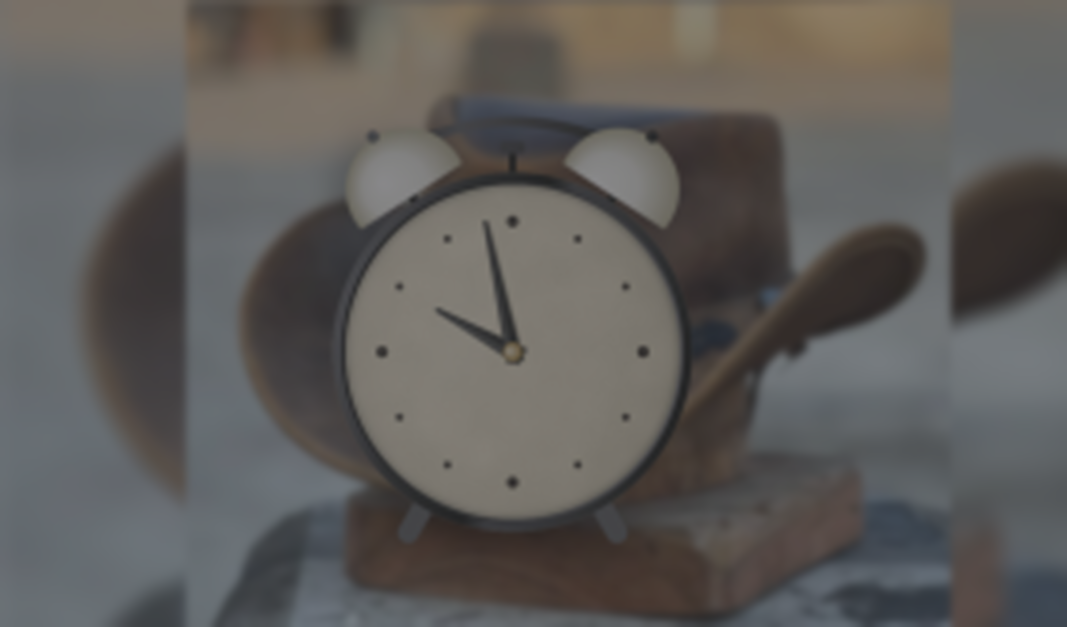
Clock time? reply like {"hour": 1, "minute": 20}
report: {"hour": 9, "minute": 58}
